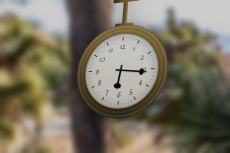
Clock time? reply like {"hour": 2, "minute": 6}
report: {"hour": 6, "minute": 16}
